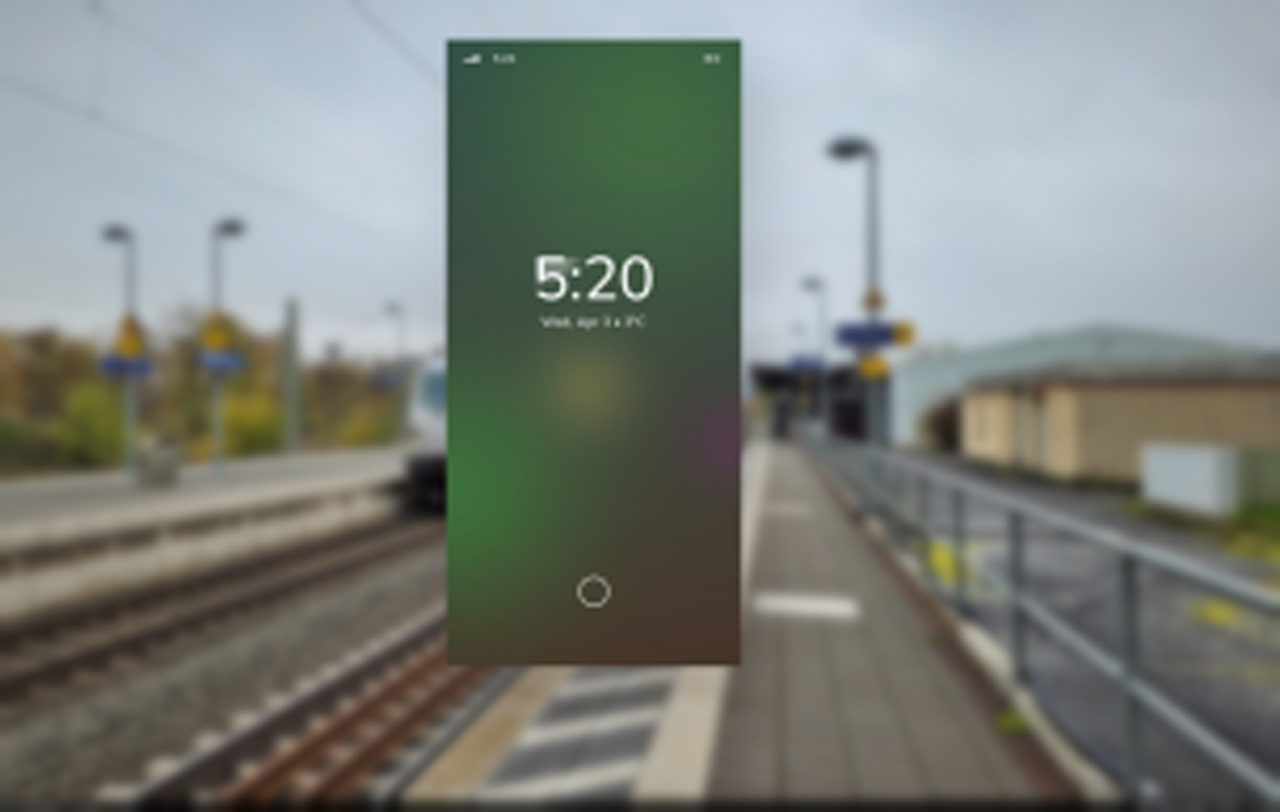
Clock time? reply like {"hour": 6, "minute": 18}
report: {"hour": 5, "minute": 20}
